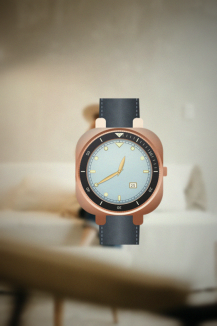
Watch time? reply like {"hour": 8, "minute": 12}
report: {"hour": 12, "minute": 40}
